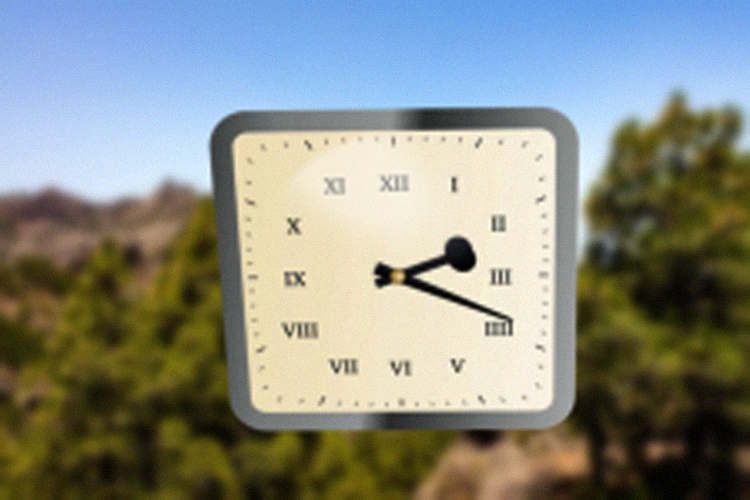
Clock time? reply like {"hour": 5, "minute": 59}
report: {"hour": 2, "minute": 19}
